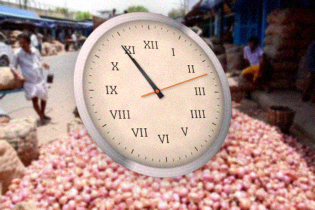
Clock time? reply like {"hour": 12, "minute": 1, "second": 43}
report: {"hour": 10, "minute": 54, "second": 12}
